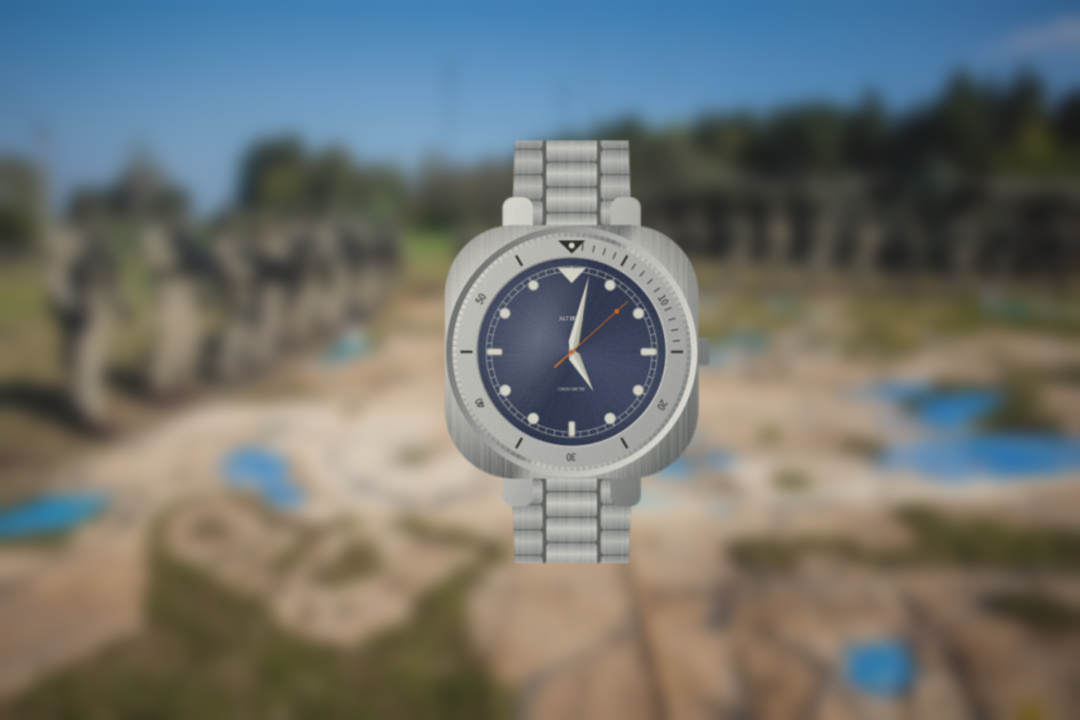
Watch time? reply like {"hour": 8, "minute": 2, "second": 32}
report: {"hour": 5, "minute": 2, "second": 8}
